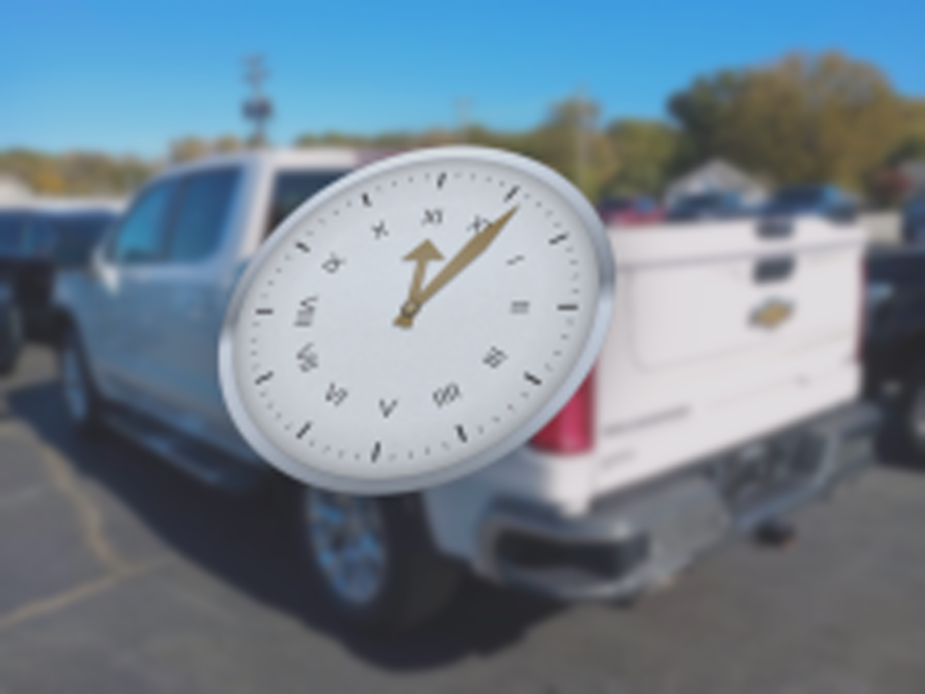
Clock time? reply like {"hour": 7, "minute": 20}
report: {"hour": 11, "minute": 1}
